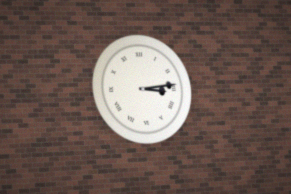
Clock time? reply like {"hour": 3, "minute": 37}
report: {"hour": 3, "minute": 14}
